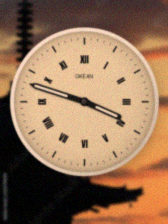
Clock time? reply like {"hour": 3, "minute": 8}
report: {"hour": 3, "minute": 48}
